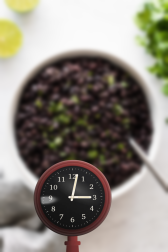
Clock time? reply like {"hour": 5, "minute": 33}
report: {"hour": 3, "minute": 2}
